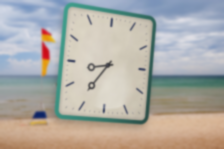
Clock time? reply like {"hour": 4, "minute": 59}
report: {"hour": 8, "minute": 36}
